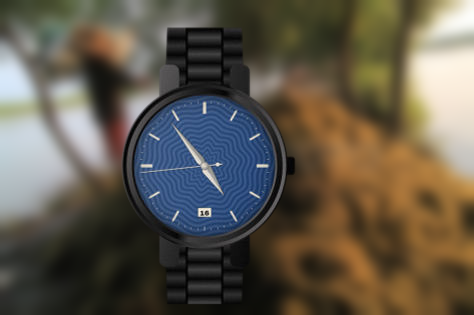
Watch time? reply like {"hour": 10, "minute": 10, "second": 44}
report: {"hour": 4, "minute": 53, "second": 44}
